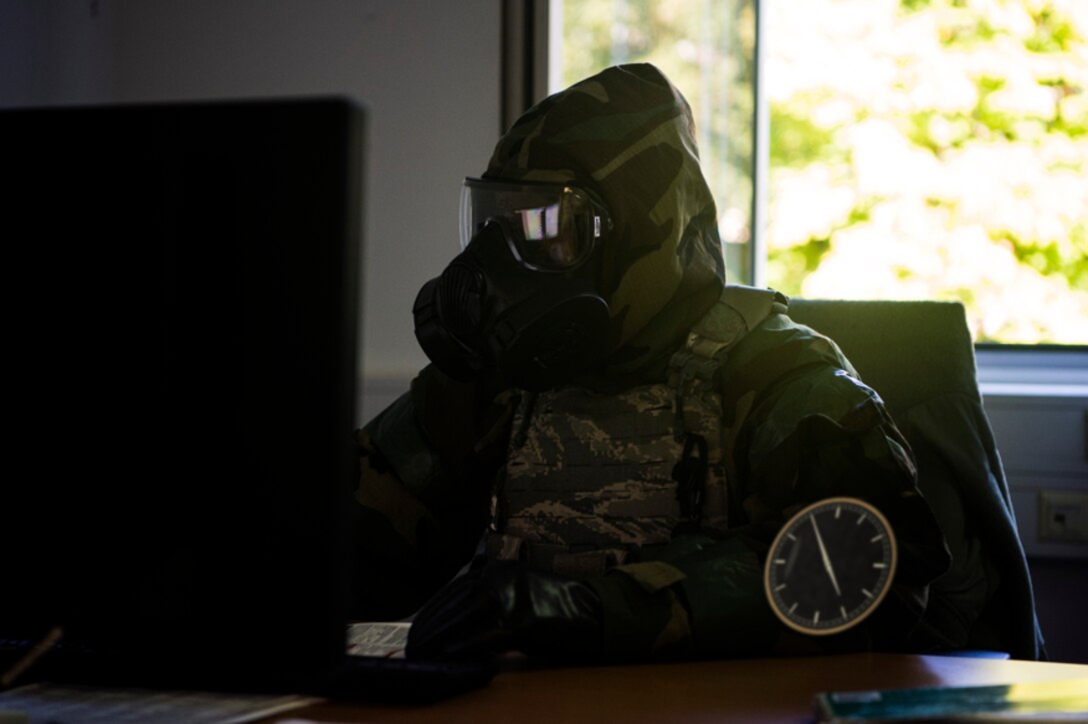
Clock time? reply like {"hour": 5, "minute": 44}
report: {"hour": 4, "minute": 55}
